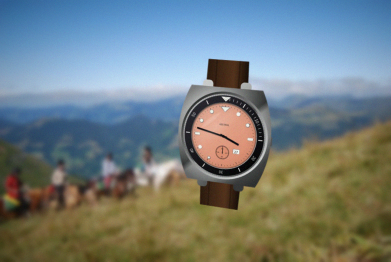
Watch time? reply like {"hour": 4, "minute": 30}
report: {"hour": 3, "minute": 47}
